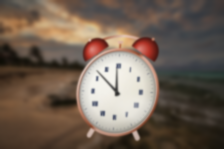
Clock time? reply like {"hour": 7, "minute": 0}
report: {"hour": 11, "minute": 52}
